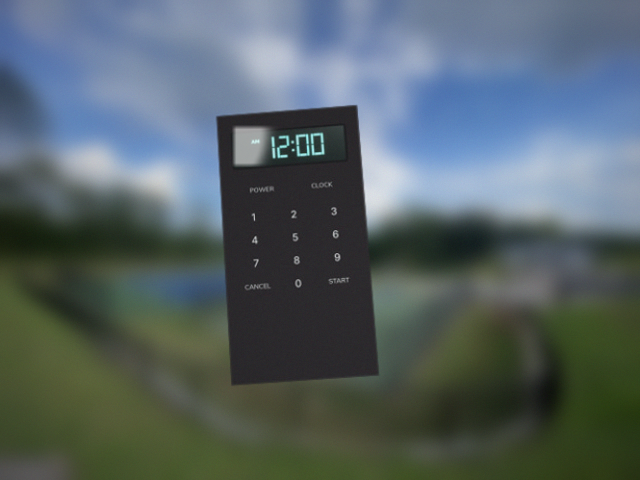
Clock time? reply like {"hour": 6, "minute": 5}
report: {"hour": 12, "minute": 0}
